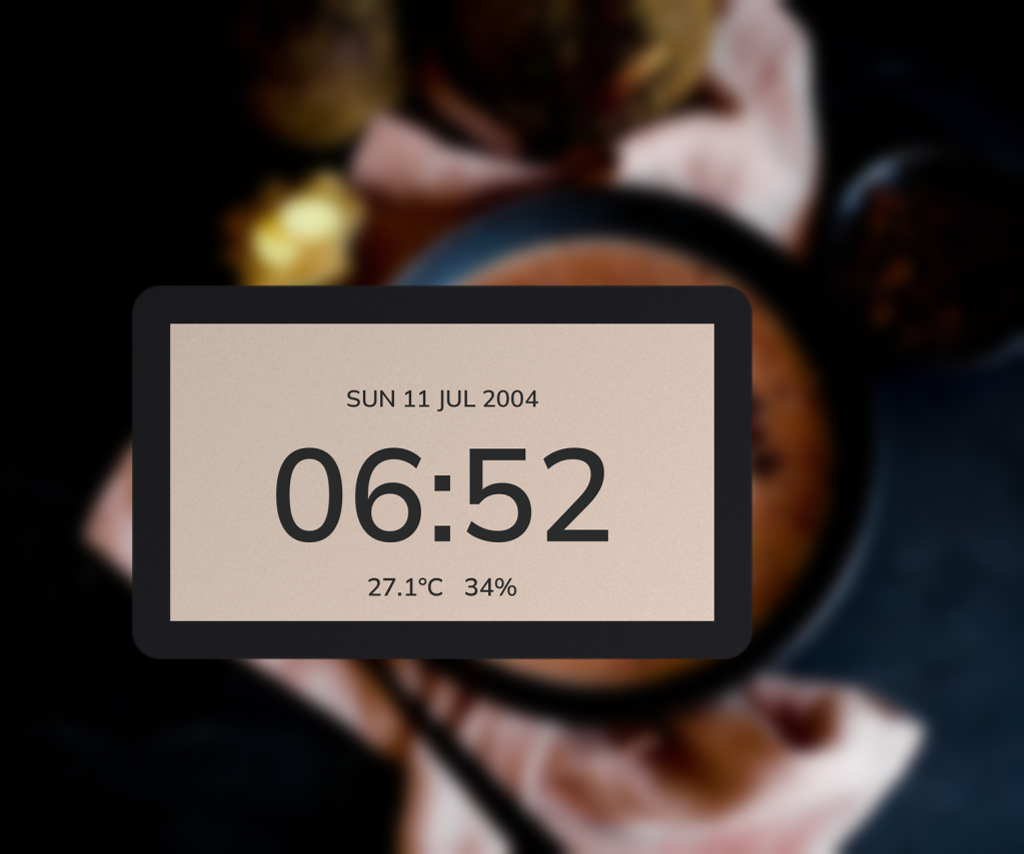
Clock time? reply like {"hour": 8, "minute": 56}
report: {"hour": 6, "minute": 52}
